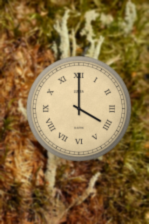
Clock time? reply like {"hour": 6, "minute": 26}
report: {"hour": 4, "minute": 0}
